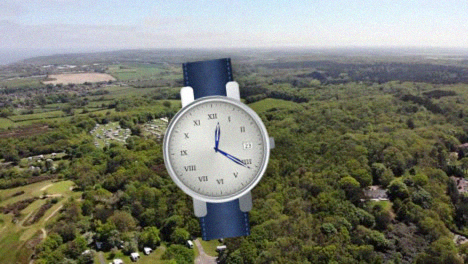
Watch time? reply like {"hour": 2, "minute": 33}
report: {"hour": 12, "minute": 21}
